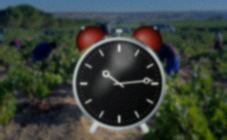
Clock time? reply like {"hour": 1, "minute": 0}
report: {"hour": 10, "minute": 14}
